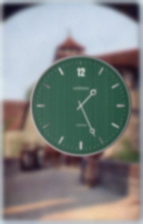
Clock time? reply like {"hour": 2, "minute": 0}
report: {"hour": 1, "minute": 26}
